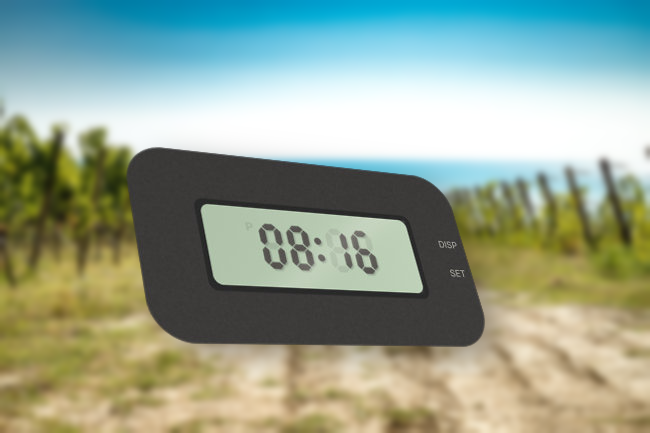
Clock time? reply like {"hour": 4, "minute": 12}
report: {"hour": 8, "minute": 16}
